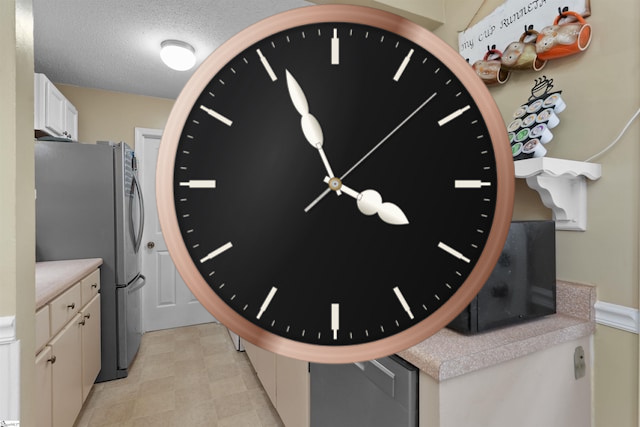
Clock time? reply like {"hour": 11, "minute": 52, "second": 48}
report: {"hour": 3, "minute": 56, "second": 8}
